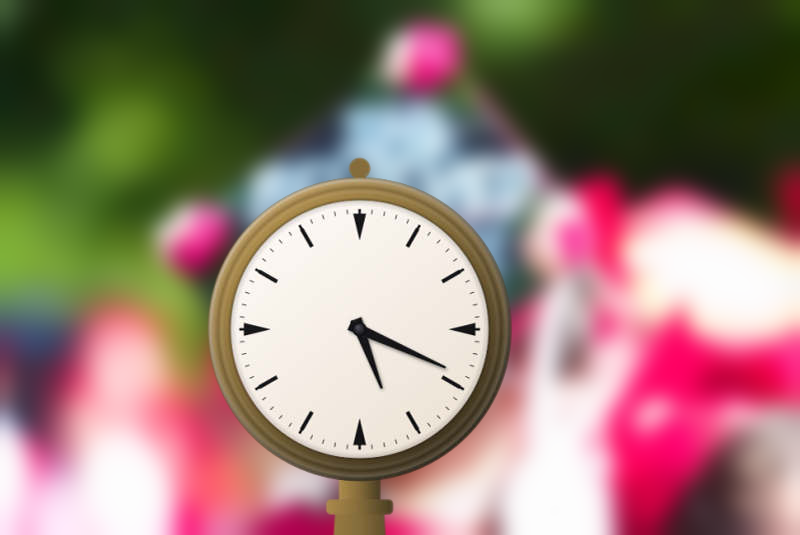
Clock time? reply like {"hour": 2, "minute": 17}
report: {"hour": 5, "minute": 19}
